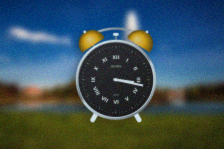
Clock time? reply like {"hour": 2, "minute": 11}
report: {"hour": 3, "minute": 17}
